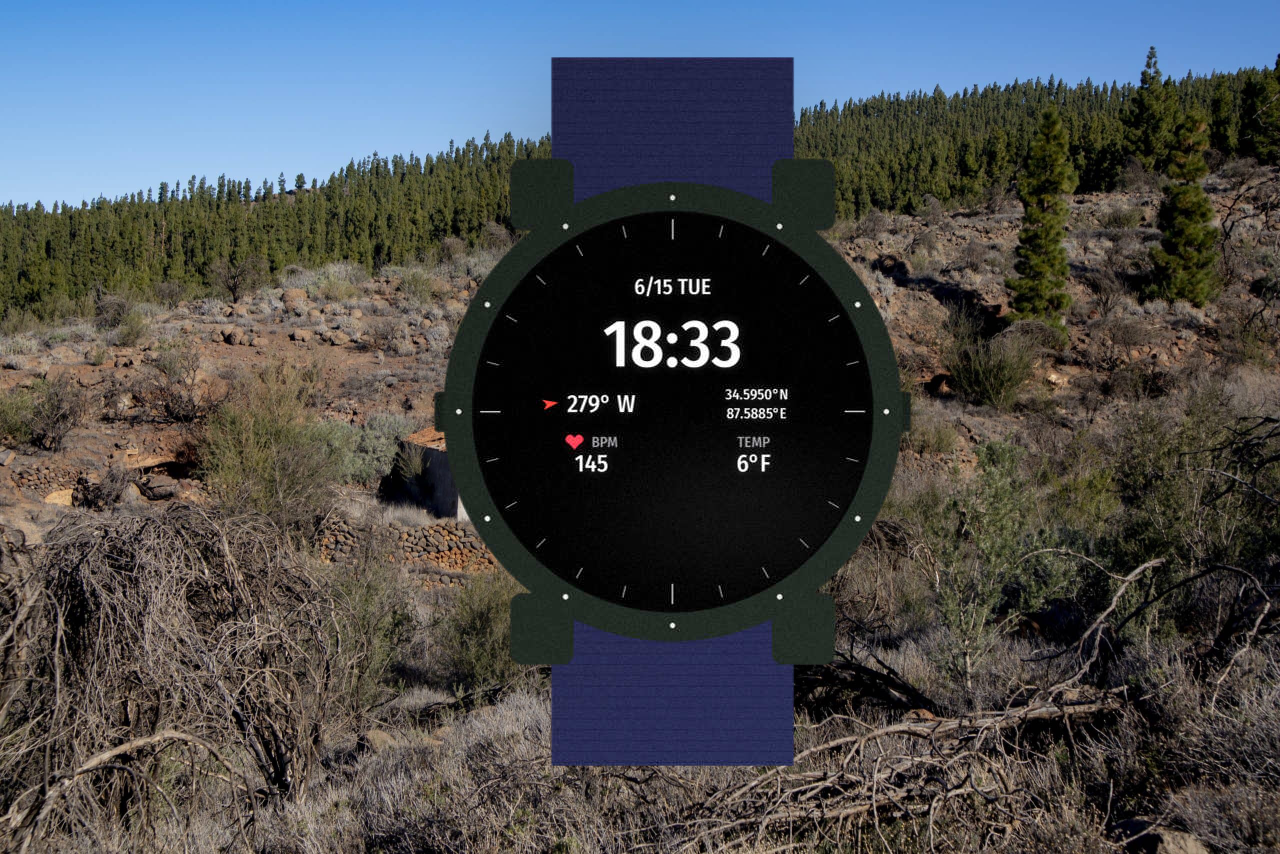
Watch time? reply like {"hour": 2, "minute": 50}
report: {"hour": 18, "minute": 33}
